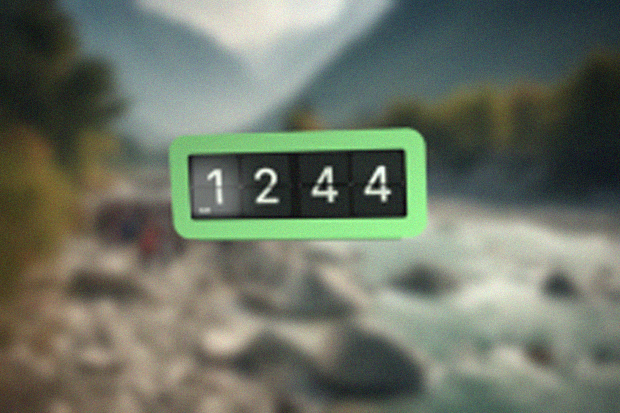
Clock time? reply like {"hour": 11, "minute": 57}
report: {"hour": 12, "minute": 44}
